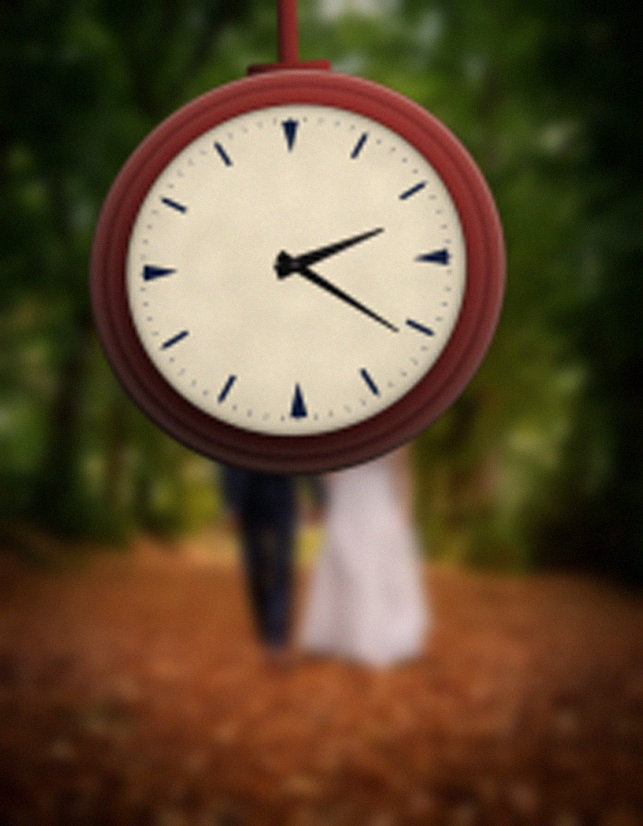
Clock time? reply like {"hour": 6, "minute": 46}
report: {"hour": 2, "minute": 21}
